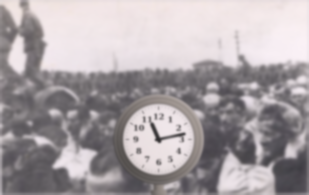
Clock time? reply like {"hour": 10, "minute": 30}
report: {"hour": 11, "minute": 13}
